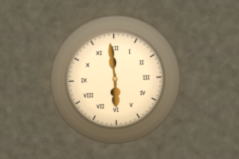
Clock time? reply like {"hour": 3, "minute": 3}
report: {"hour": 5, "minute": 59}
